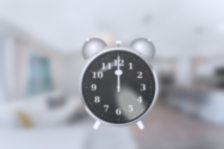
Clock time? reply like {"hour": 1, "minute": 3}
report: {"hour": 12, "minute": 0}
